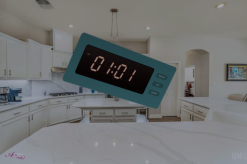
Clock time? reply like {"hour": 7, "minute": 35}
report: {"hour": 1, "minute": 1}
